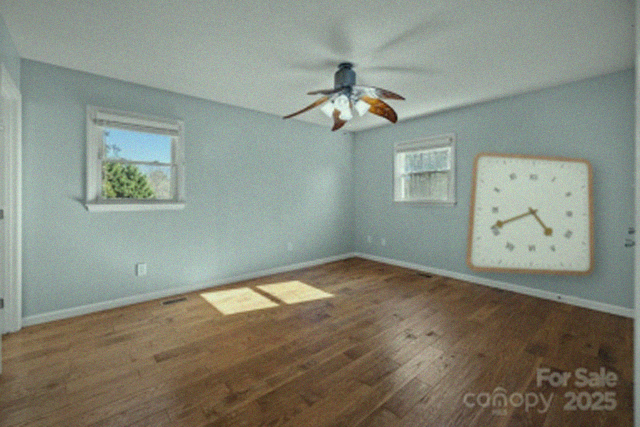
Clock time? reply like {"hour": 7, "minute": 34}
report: {"hour": 4, "minute": 41}
